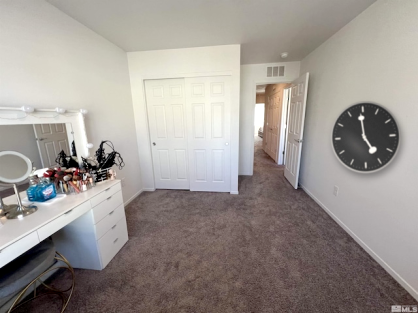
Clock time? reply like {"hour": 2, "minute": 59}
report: {"hour": 4, "minute": 59}
